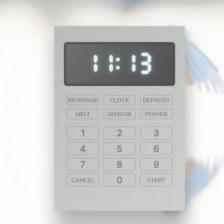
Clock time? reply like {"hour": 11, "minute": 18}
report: {"hour": 11, "minute": 13}
